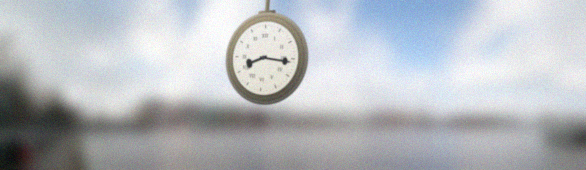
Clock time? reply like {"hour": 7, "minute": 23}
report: {"hour": 8, "minute": 16}
